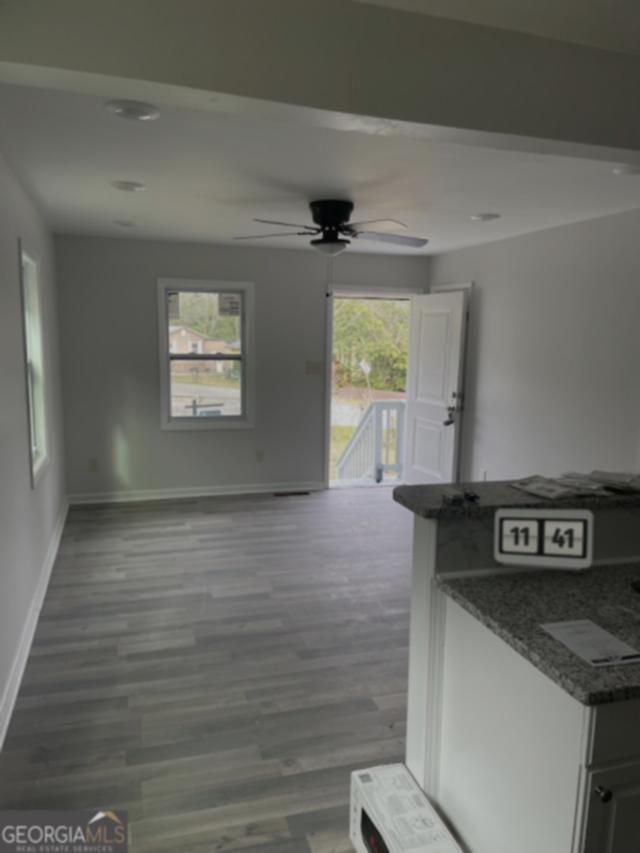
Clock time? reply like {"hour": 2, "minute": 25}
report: {"hour": 11, "minute": 41}
